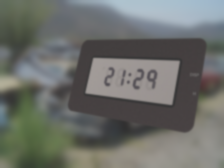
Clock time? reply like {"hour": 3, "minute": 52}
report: {"hour": 21, "minute": 29}
